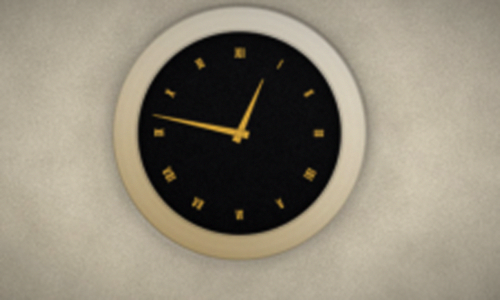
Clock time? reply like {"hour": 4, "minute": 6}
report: {"hour": 12, "minute": 47}
